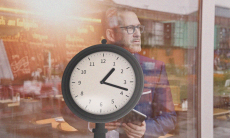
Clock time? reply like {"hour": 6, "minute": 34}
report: {"hour": 1, "minute": 18}
